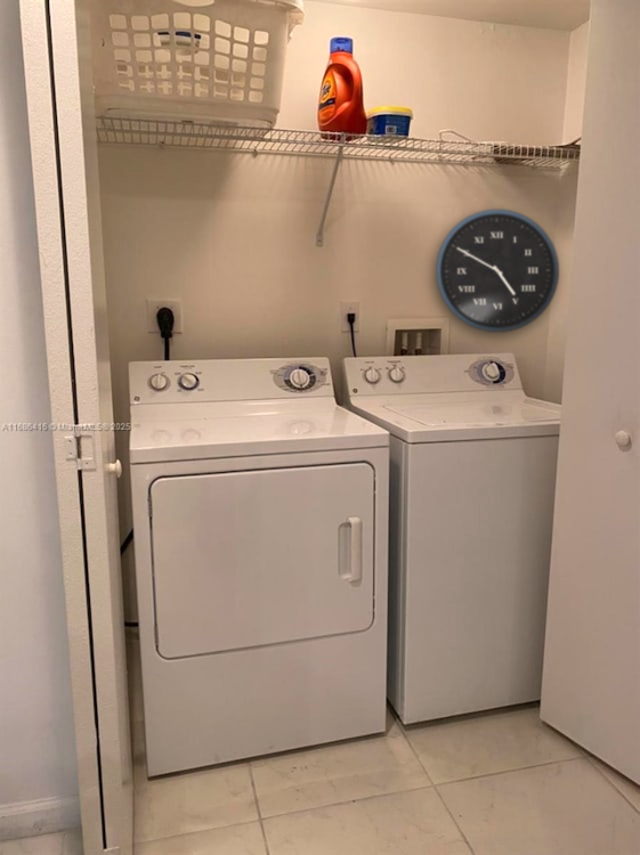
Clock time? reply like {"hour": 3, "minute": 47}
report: {"hour": 4, "minute": 50}
